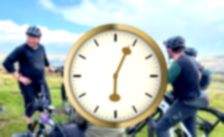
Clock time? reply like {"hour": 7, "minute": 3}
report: {"hour": 6, "minute": 4}
